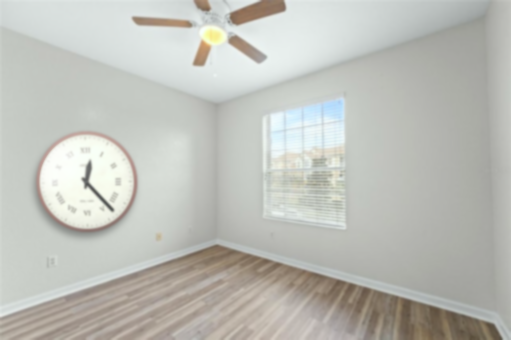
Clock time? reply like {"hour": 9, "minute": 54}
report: {"hour": 12, "minute": 23}
